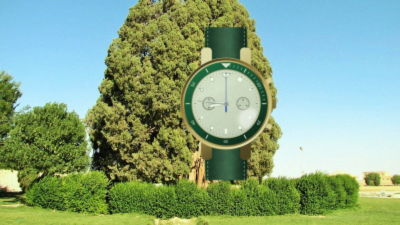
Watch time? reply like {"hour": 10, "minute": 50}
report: {"hour": 8, "minute": 46}
